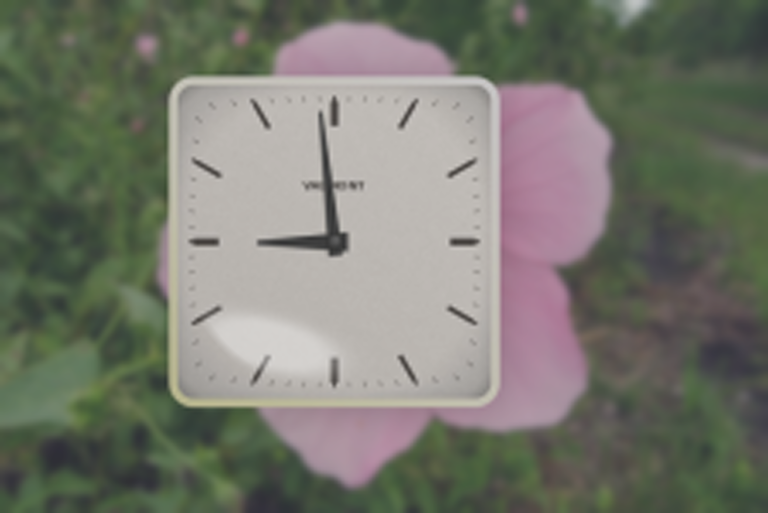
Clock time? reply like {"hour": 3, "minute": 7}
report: {"hour": 8, "minute": 59}
